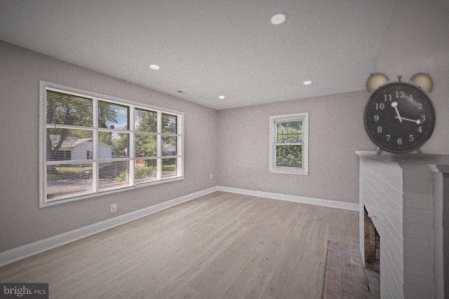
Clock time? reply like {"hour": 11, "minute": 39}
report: {"hour": 11, "minute": 17}
